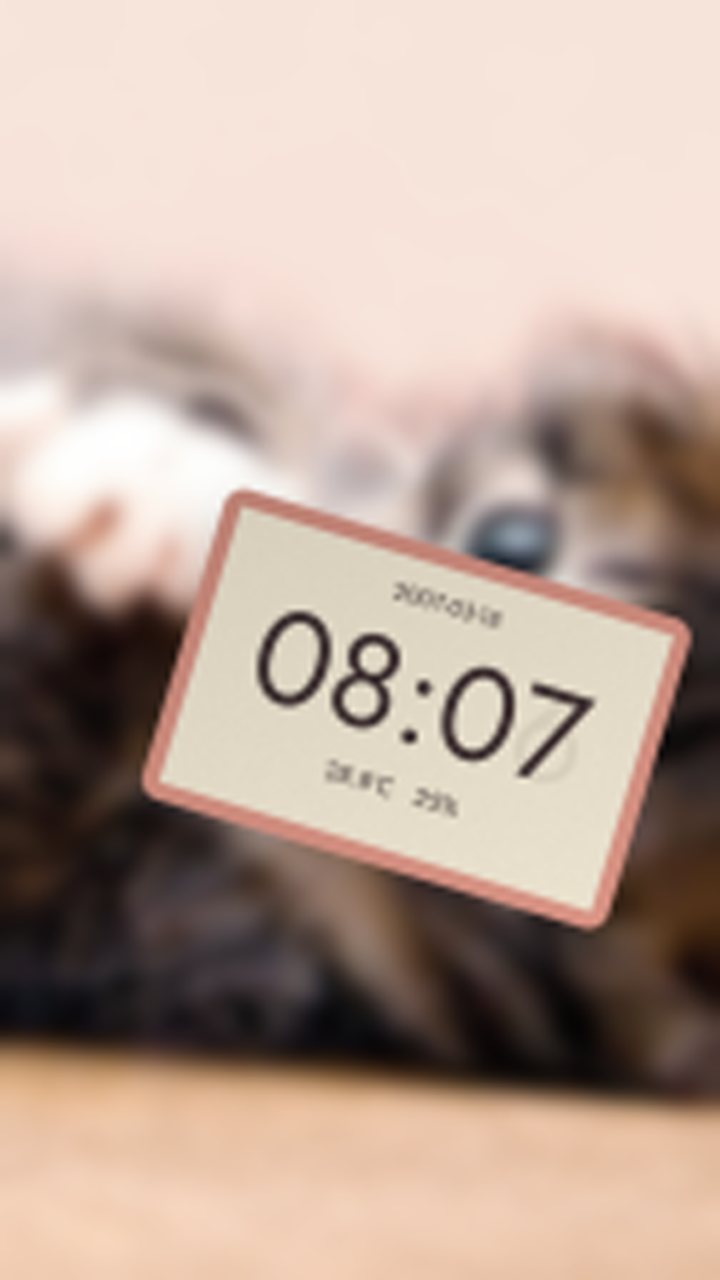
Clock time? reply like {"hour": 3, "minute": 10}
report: {"hour": 8, "minute": 7}
